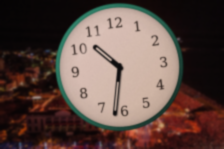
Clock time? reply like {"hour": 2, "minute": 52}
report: {"hour": 10, "minute": 32}
